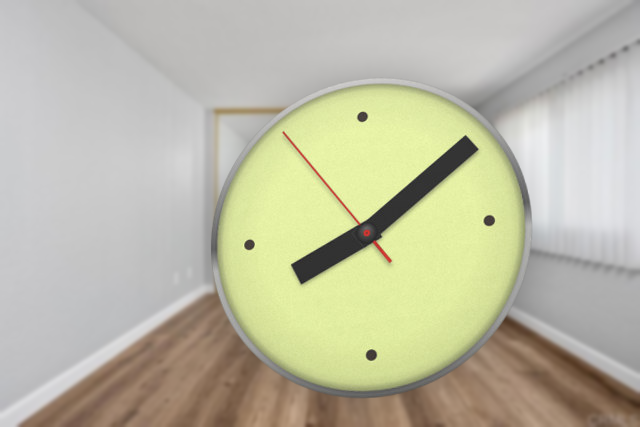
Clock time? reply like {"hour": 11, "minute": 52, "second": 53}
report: {"hour": 8, "minute": 8, "second": 54}
